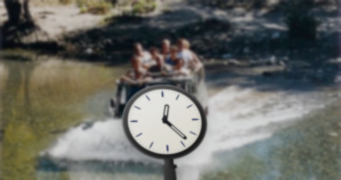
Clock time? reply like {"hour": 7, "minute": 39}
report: {"hour": 12, "minute": 23}
